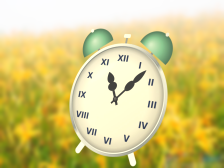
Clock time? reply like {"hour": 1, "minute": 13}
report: {"hour": 11, "minute": 7}
